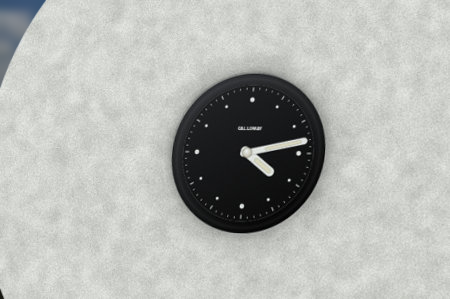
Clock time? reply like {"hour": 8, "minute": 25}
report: {"hour": 4, "minute": 13}
